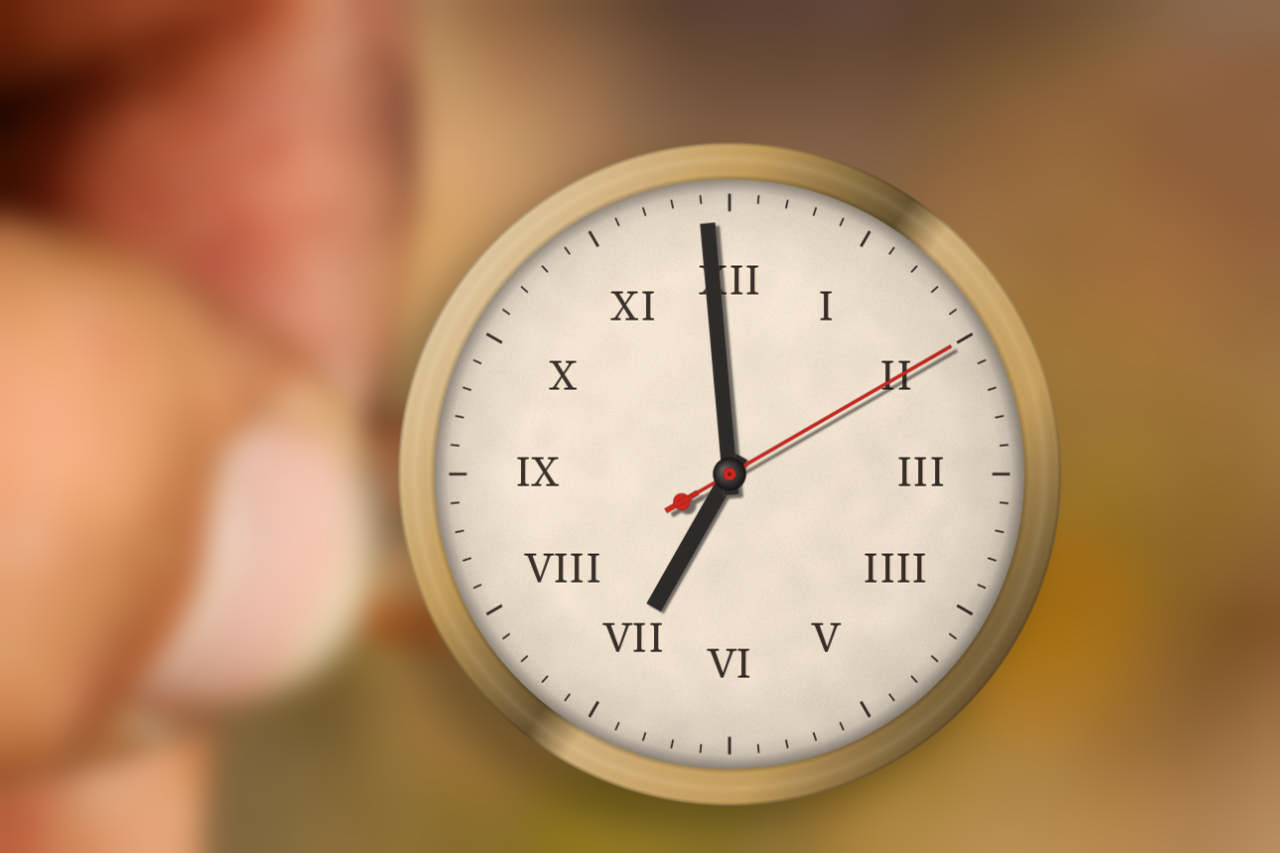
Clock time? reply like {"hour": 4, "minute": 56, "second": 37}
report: {"hour": 6, "minute": 59, "second": 10}
